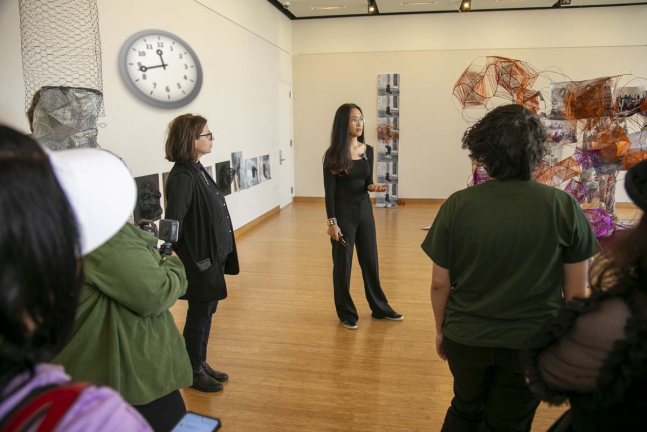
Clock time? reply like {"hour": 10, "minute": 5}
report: {"hour": 11, "minute": 43}
